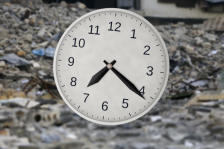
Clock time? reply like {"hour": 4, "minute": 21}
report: {"hour": 7, "minute": 21}
